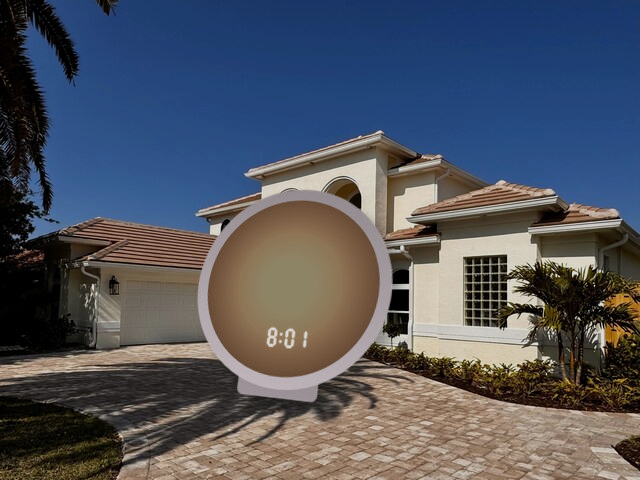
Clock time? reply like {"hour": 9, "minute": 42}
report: {"hour": 8, "minute": 1}
